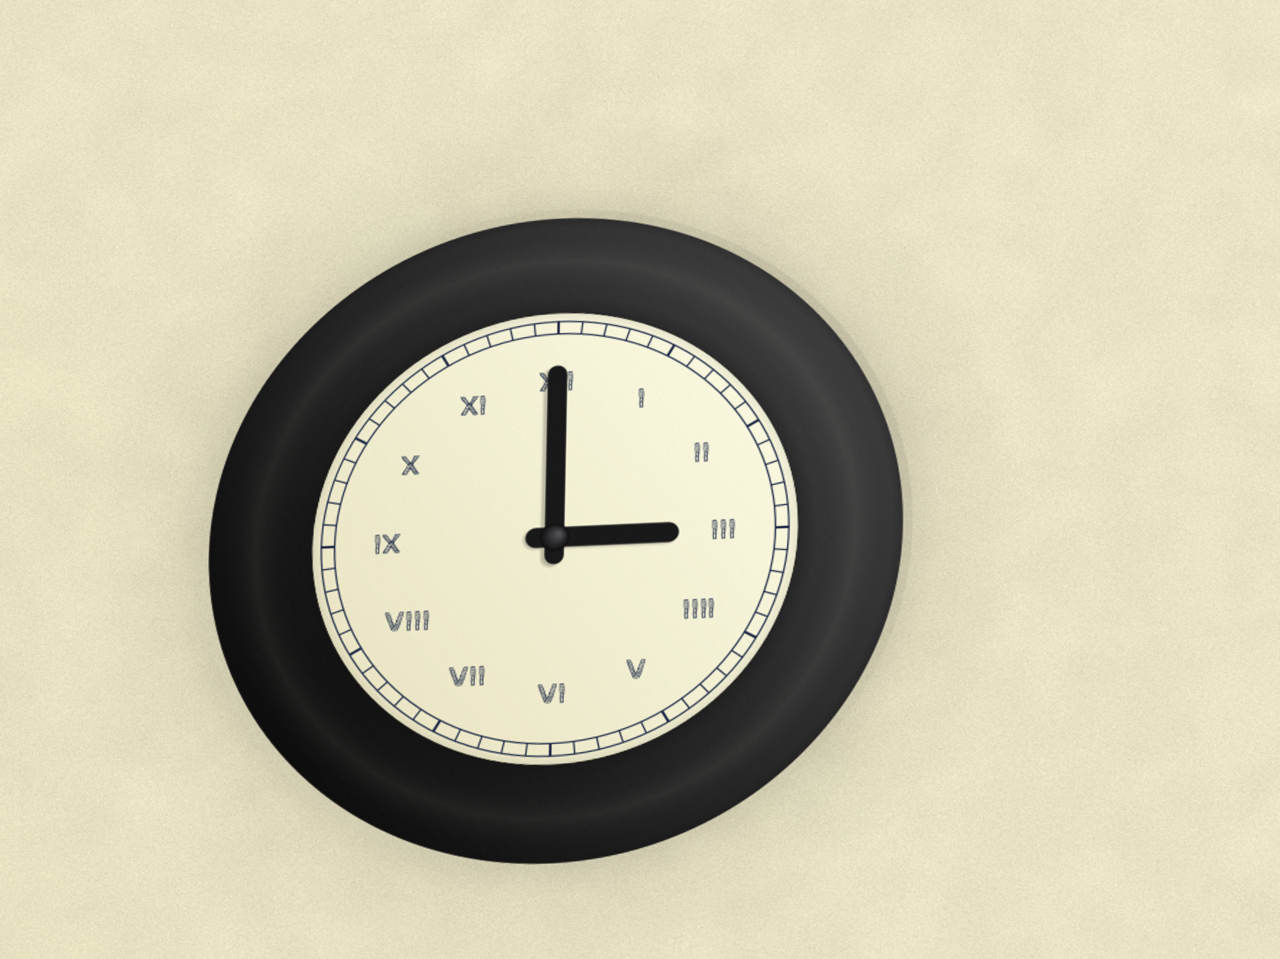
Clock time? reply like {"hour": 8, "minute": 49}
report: {"hour": 3, "minute": 0}
